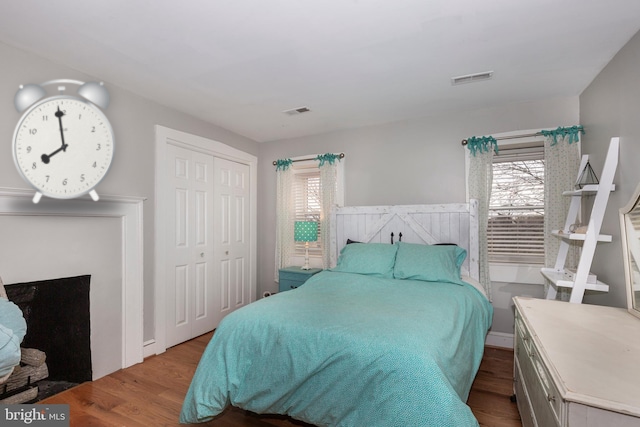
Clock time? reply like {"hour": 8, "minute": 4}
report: {"hour": 7, "minute": 59}
